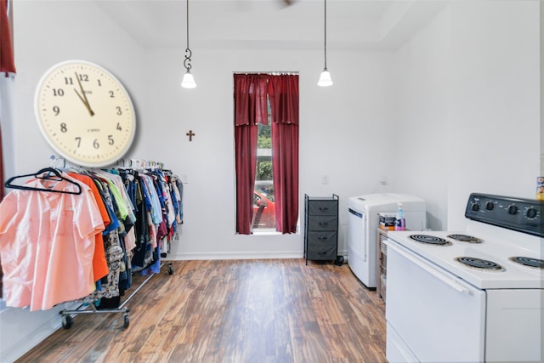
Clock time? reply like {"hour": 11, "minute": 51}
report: {"hour": 10, "minute": 58}
